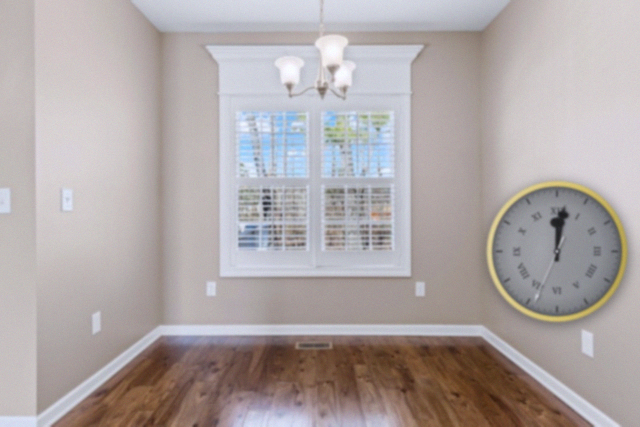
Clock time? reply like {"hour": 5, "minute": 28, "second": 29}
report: {"hour": 12, "minute": 1, "second": 34}
